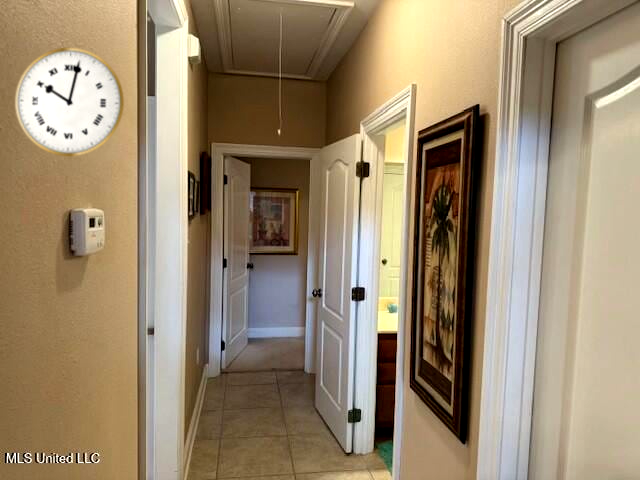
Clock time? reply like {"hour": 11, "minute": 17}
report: {"hour": 10, "minute": 2}
